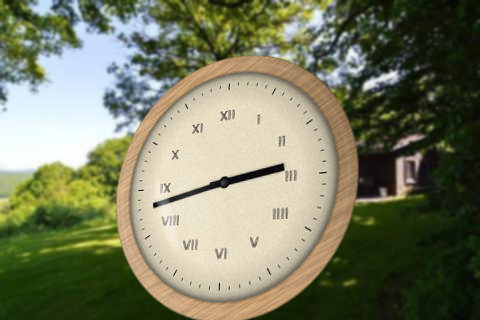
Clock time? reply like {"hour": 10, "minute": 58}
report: {"hour": 2, "minute": 43}
